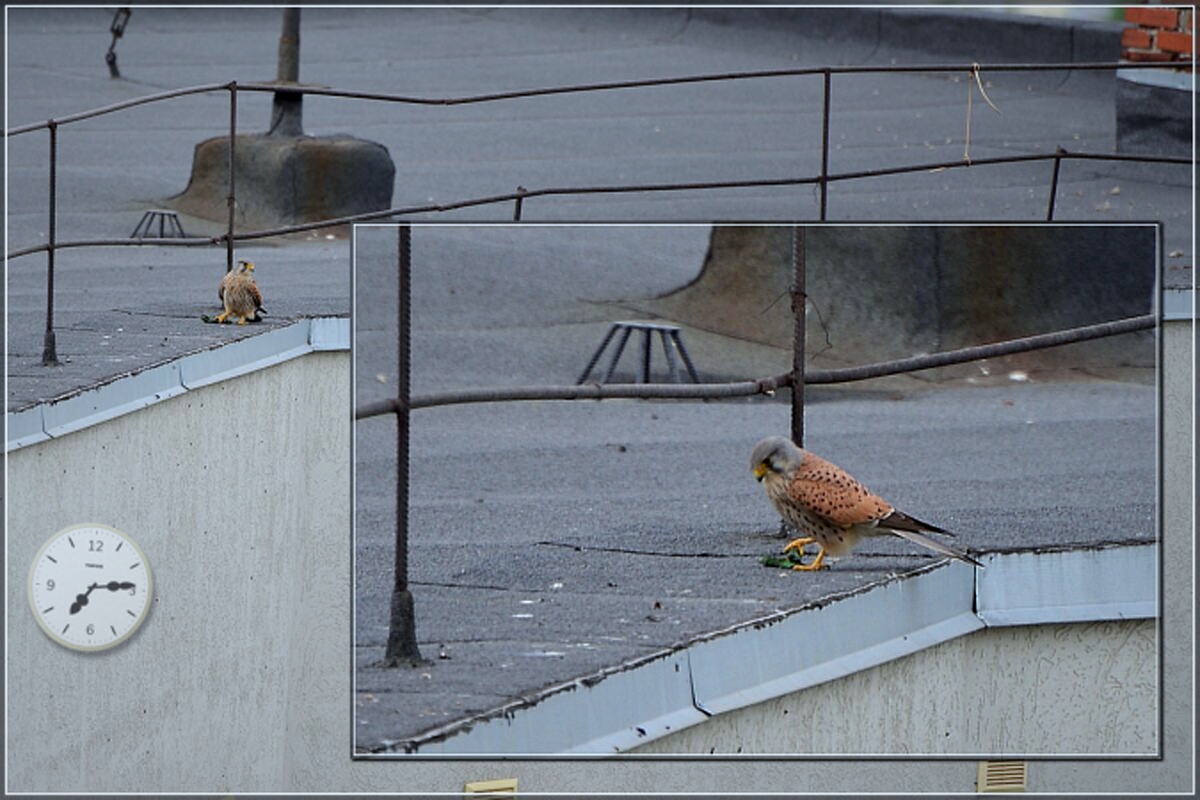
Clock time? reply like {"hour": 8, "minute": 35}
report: {"hour": 7, "minute": 14}
